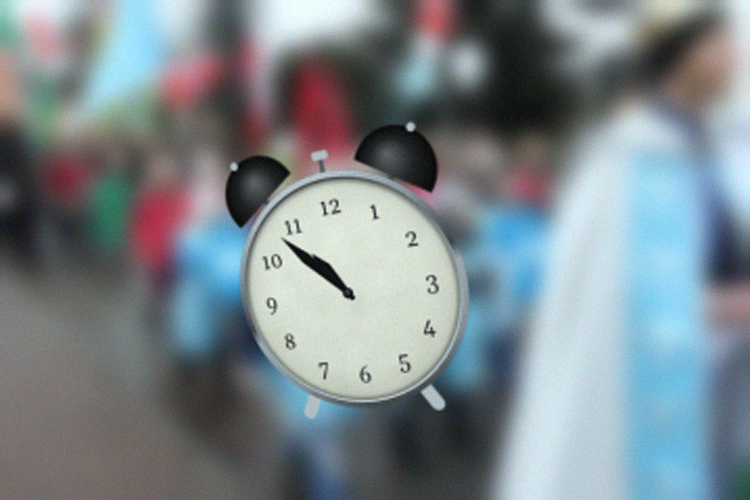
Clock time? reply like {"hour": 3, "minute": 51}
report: {"hour": 10, "minute": 53}
